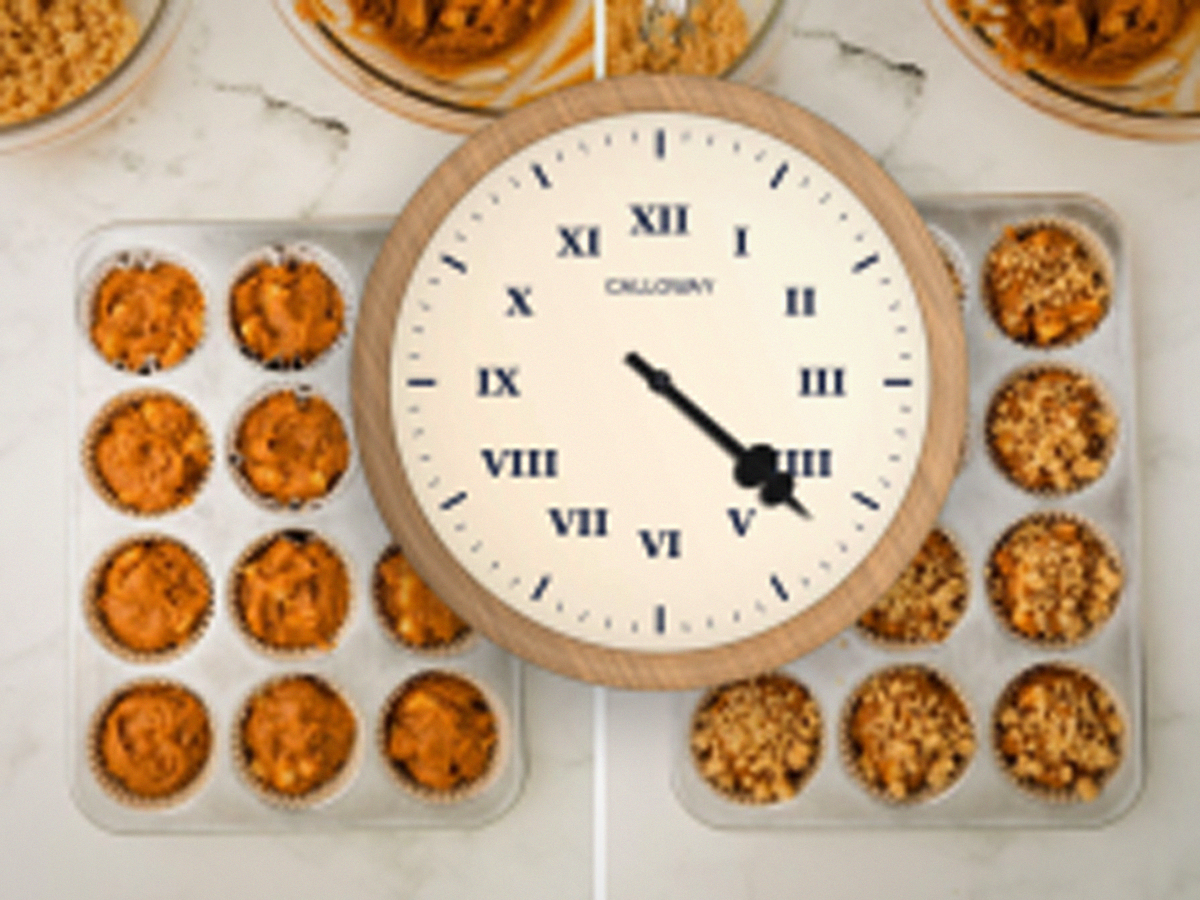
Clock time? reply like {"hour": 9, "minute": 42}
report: {"hour": 4, "minute": 22}
